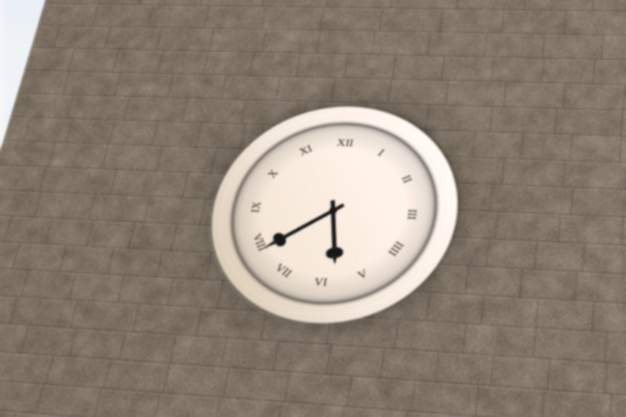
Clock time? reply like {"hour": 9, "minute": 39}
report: {"hour": 5, "minute": 39}
